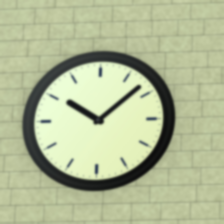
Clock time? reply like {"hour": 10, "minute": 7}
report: {"hour": 10, "minute": 8}
